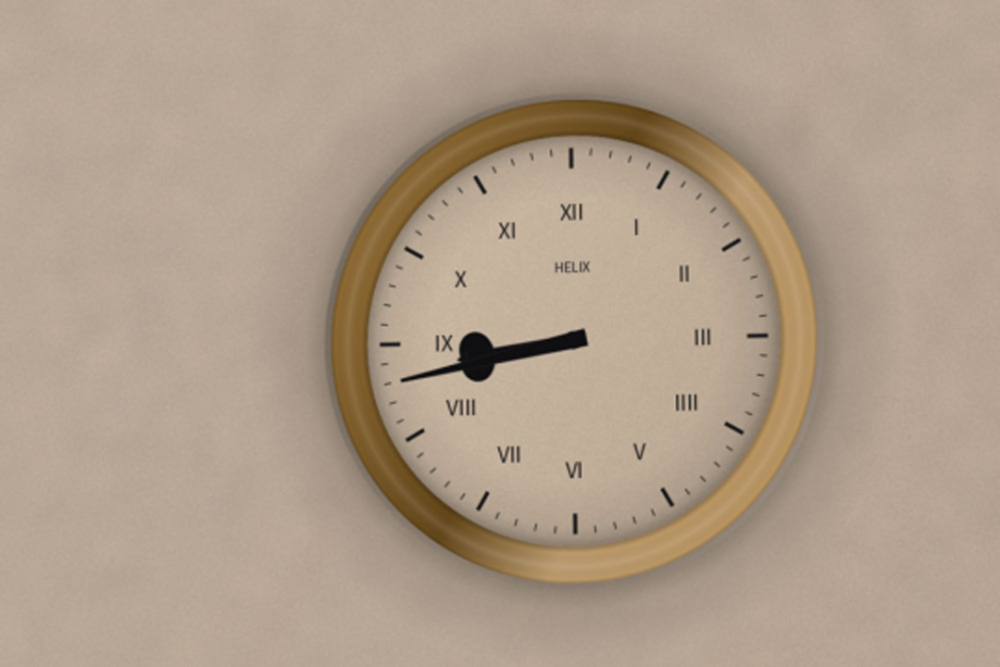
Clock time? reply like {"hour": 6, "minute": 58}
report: {"hour": 8, "minute": 43}
